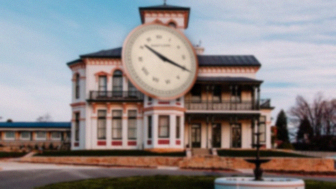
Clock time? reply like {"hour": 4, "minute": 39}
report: {"hour": 10, "minute": 20}
